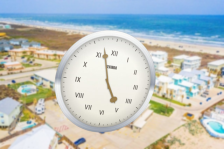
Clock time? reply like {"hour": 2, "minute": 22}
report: {"hour": 4, "minute": 57}
